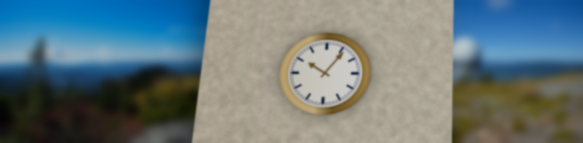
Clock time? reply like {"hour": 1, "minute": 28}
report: {"hour": 10, "minute": 6}
